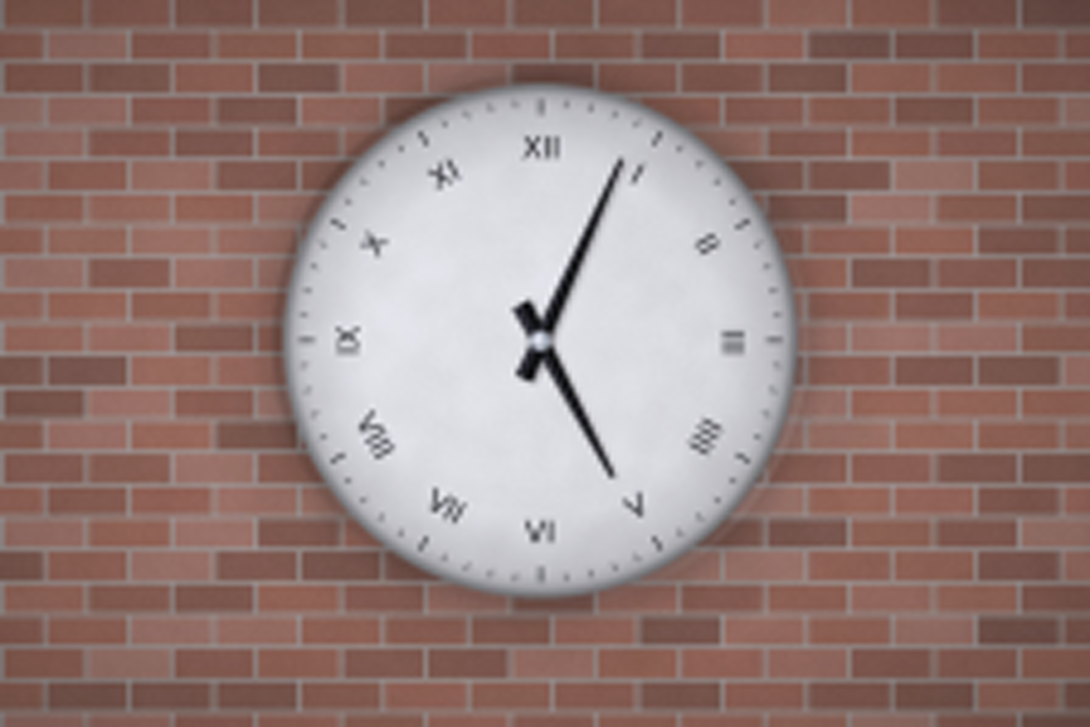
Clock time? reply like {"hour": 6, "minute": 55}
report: {"hour": 5, "minute": 4}
